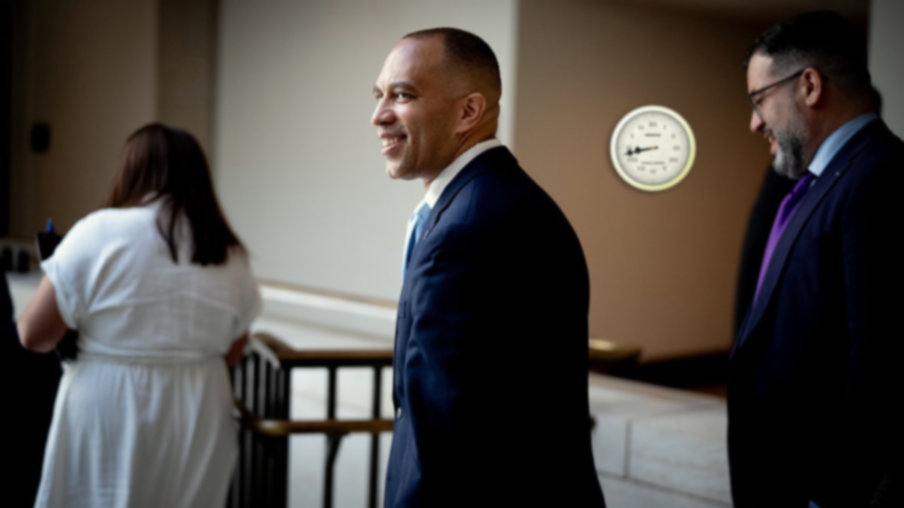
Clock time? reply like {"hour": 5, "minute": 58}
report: {"hour": 8, "minute": 43}
